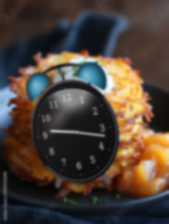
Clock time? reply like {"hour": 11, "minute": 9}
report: {"hour": 9, "minute": 17}
